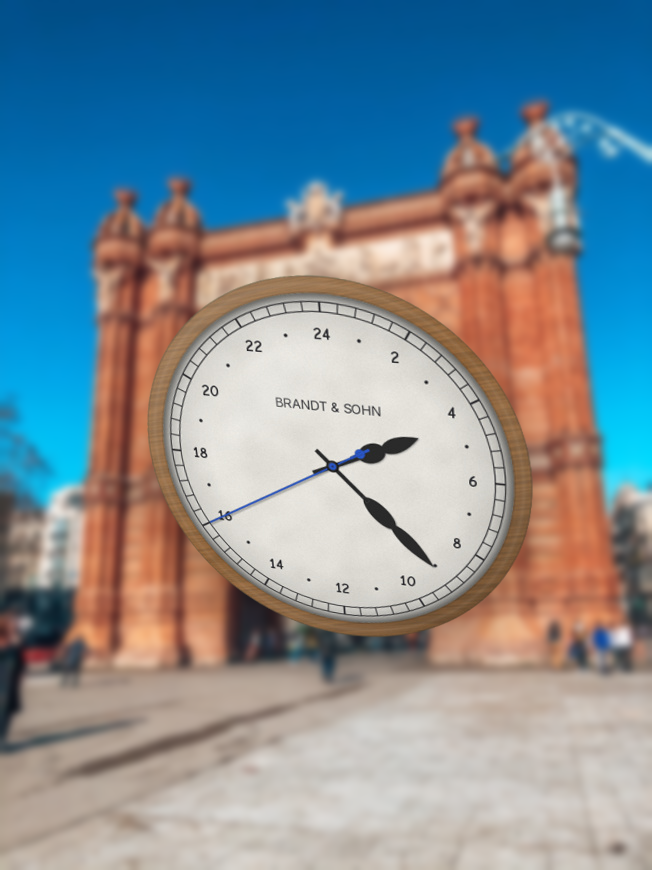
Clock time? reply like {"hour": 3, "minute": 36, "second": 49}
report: {"hour": 4, "minute": 22, "second": 40}
